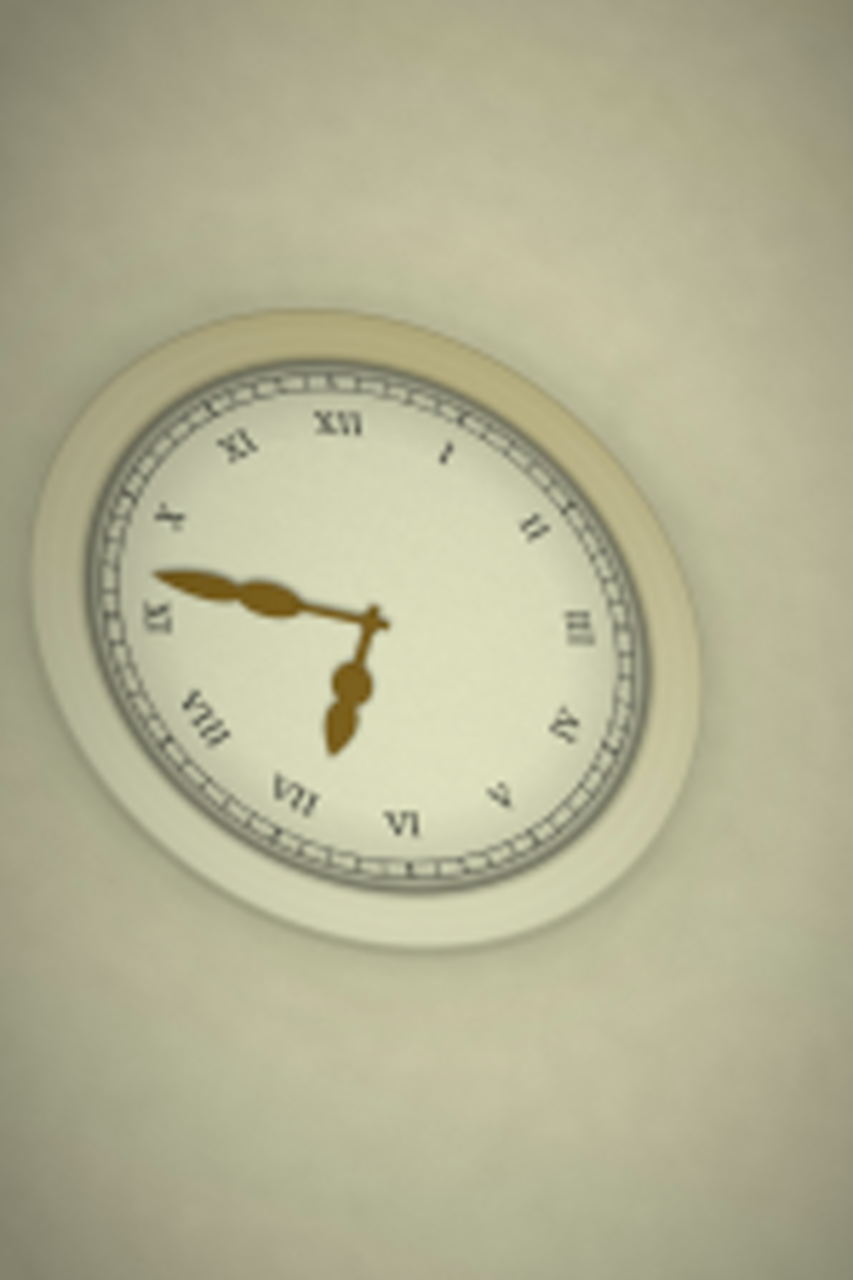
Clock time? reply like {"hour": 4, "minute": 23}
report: {"hour": 6, "minute": 47}
